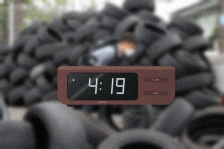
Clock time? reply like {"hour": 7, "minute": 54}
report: {"hour": 4, "minute": 19}
